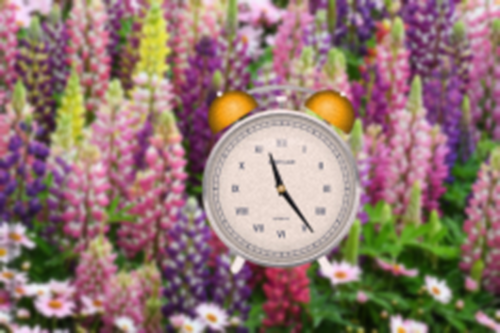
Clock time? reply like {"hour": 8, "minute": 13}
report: {"hour": 11, "minute": 24}
